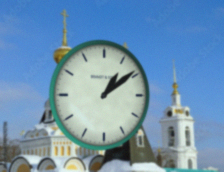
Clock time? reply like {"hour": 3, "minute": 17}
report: {"hour": 1, "minute": 9}
